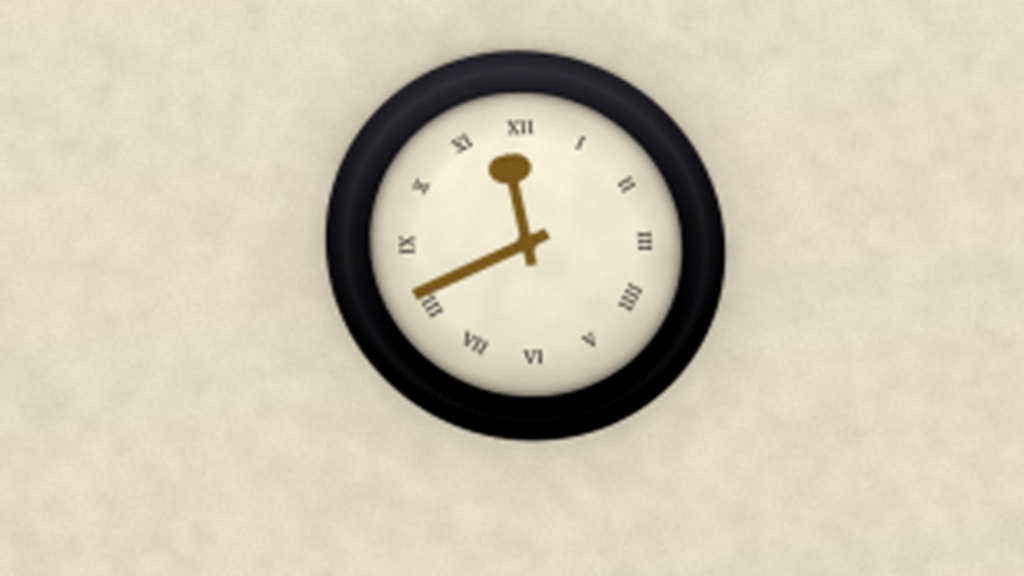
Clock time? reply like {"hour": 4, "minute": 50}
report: {"hour": 11, "minute": 41}
